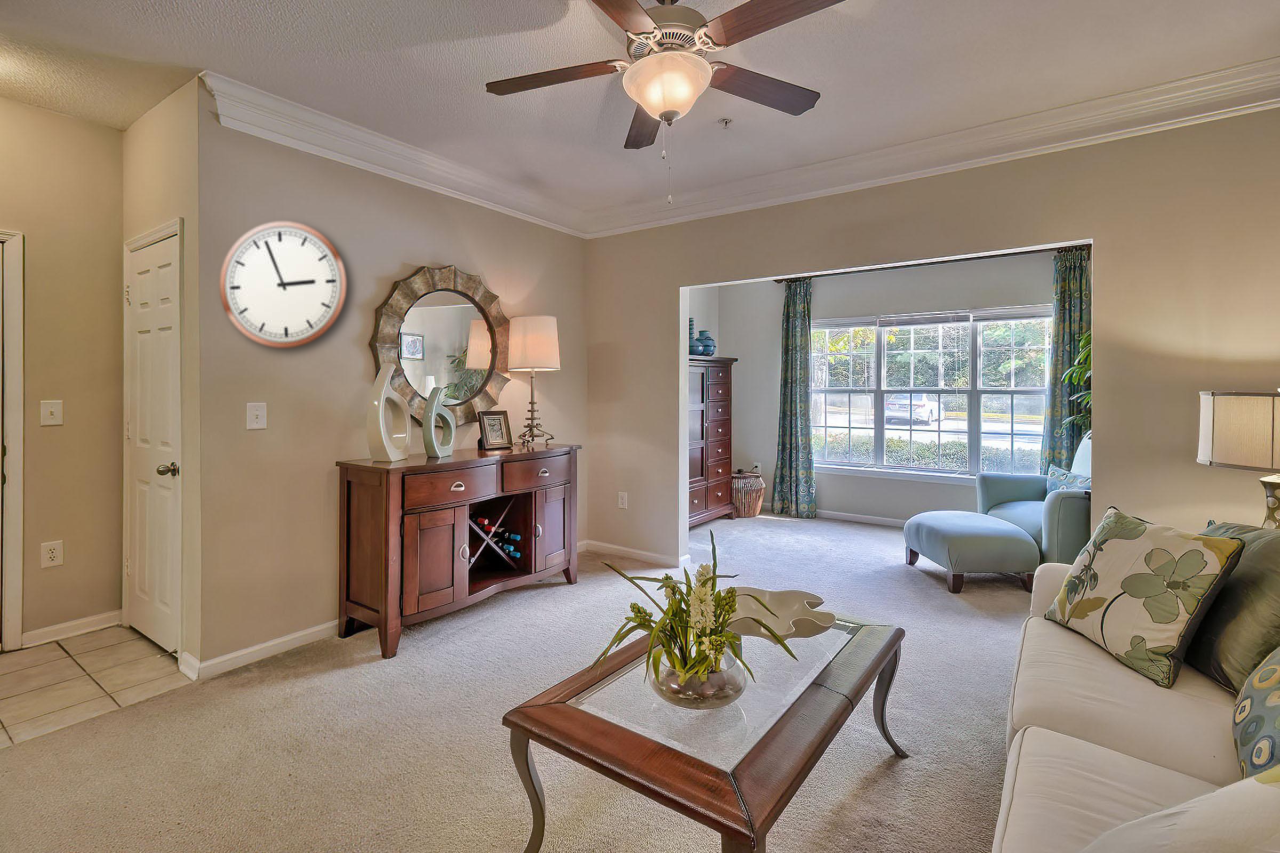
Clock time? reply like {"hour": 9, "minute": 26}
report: {"hour": 2, "minute": 57}
